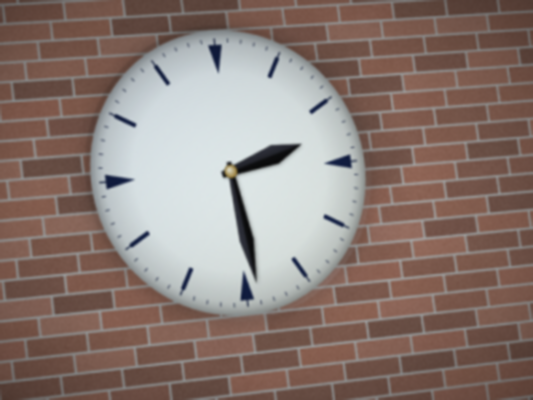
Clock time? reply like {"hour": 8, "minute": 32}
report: {"hour": 2, "minute": 29}
